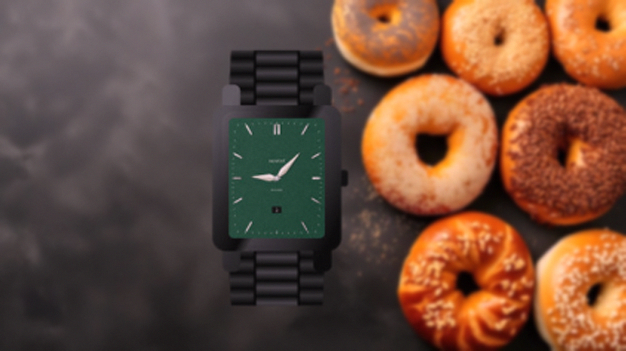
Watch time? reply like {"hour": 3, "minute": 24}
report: {"hour": 9, "minute": 7}
